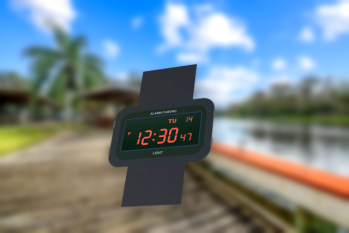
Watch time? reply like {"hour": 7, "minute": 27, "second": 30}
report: {"hour": 12, "minute": 30, "second": 47}
